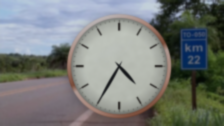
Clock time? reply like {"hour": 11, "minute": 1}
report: {"hour": 4, "minute": 35}
